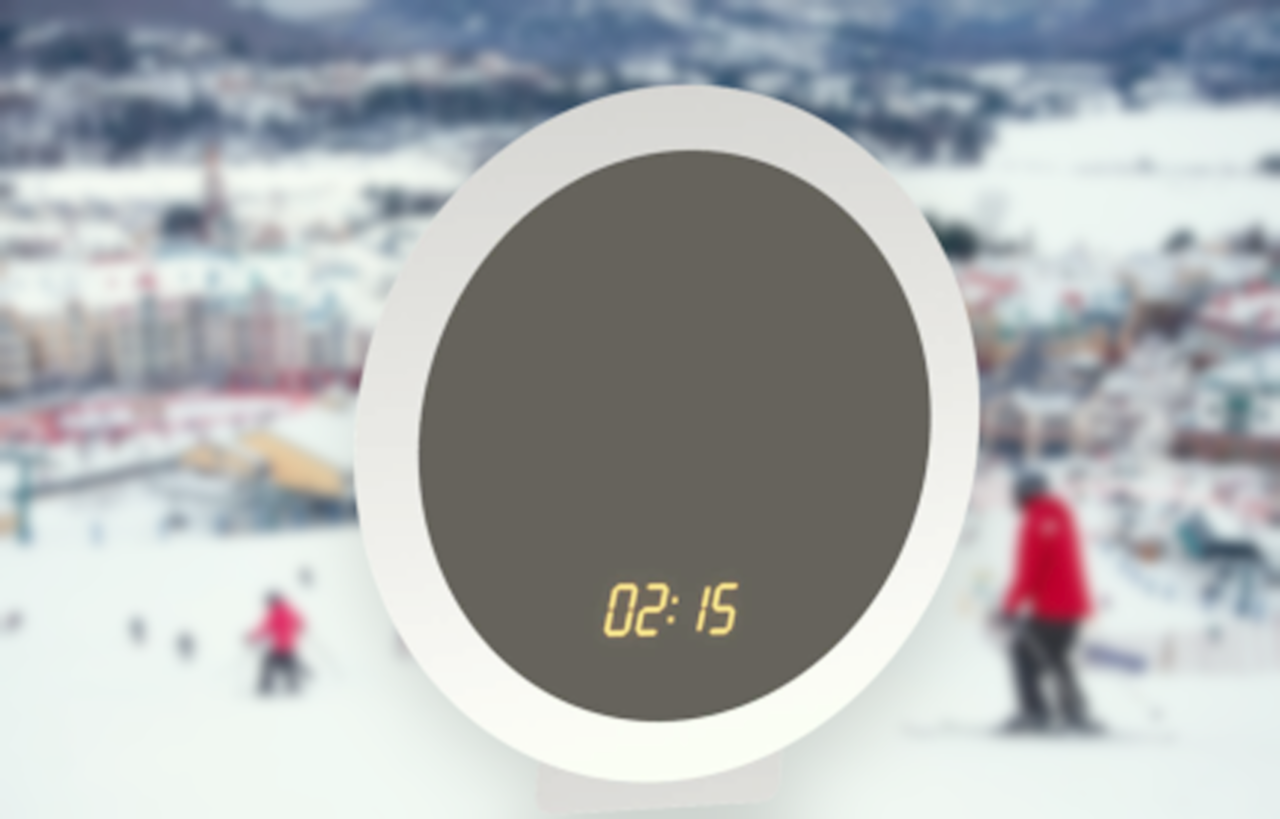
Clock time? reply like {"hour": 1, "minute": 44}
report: {"hour": 2, "minute": 15}
